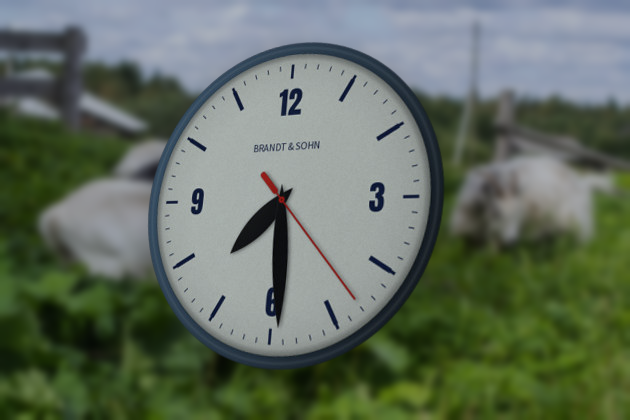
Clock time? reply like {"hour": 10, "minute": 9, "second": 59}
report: {"hour": 7, "minute": 29, "second": 23}
